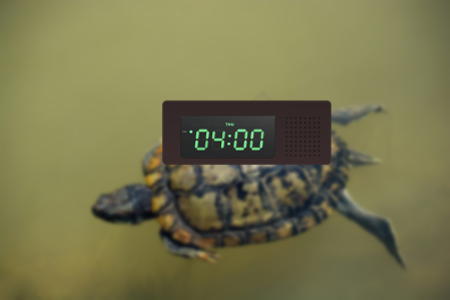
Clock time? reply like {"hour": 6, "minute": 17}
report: {"hour": 4, "minute": 0}
